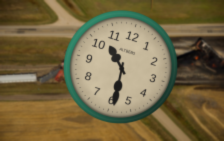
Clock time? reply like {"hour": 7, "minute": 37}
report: {"hour": 10, "minute": 29}
